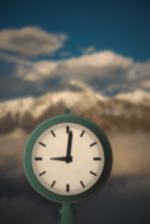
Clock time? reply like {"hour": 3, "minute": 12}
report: {"hour": 9, "minute": 1}
